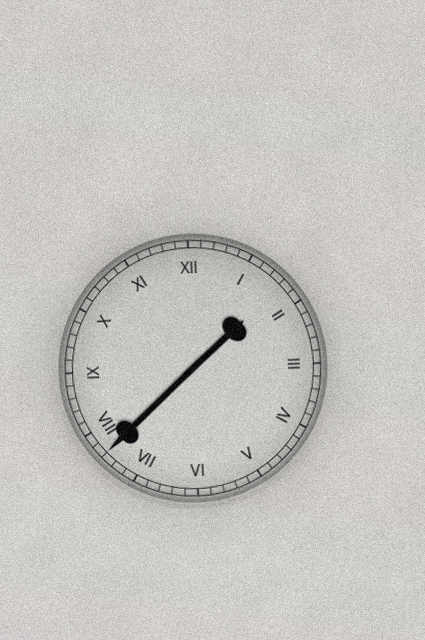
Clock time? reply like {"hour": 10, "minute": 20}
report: {"hour": 1, "minute": 38}
